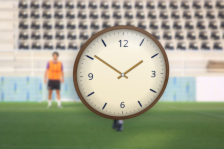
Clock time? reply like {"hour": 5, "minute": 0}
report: {"hour": 1, "minute": 51}
